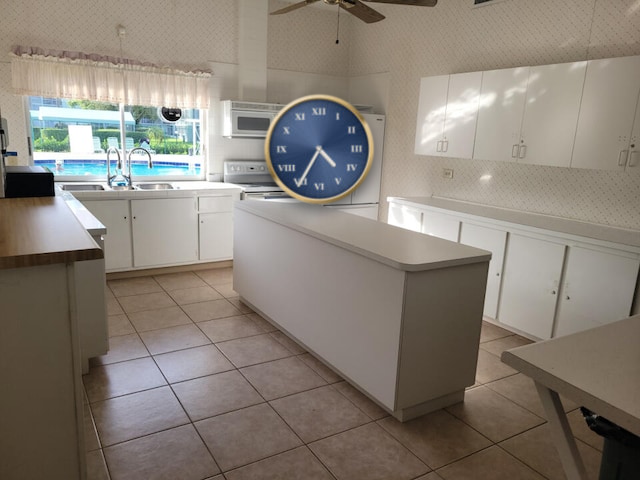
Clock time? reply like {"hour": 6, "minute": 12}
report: {"hour": 4, "minute": 35}
